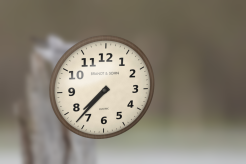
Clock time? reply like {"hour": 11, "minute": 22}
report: {"hour": 7, "minute": 37}
